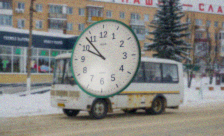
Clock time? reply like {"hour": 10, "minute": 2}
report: {"hour": 9, "minute": 53}
